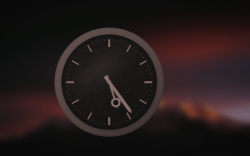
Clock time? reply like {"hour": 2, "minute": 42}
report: {"hour": 5, "minute": 24}
